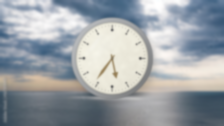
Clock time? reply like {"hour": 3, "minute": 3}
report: {"hour": 5, "minute": 36}
